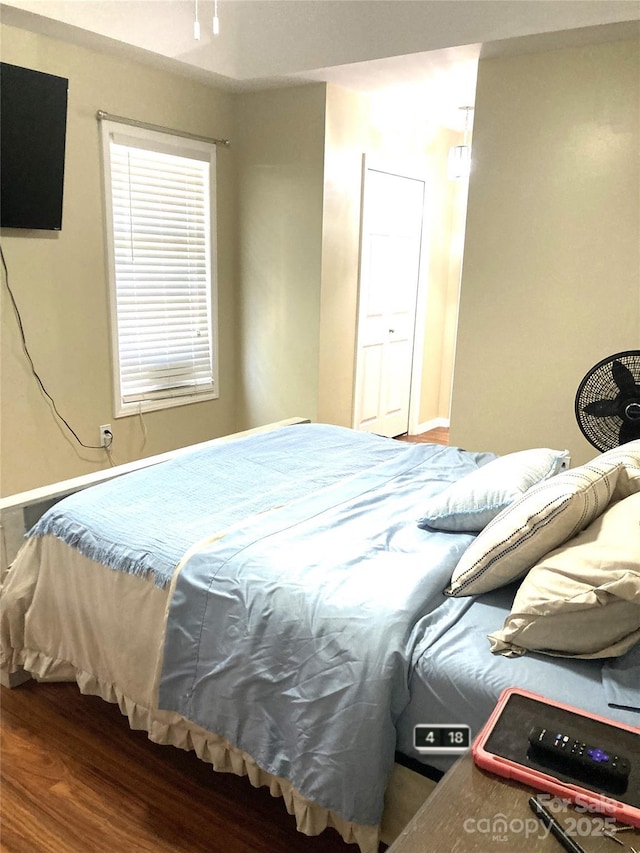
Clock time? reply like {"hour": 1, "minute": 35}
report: {"hour": 4, "minute": 18}
